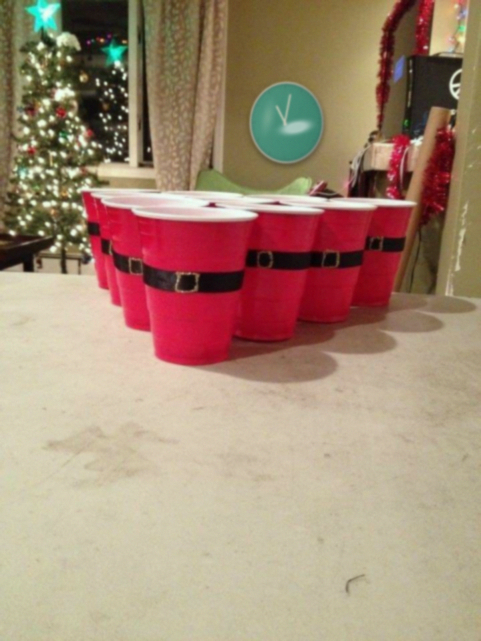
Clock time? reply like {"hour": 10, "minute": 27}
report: {"hour": 11, "minute": 2}
